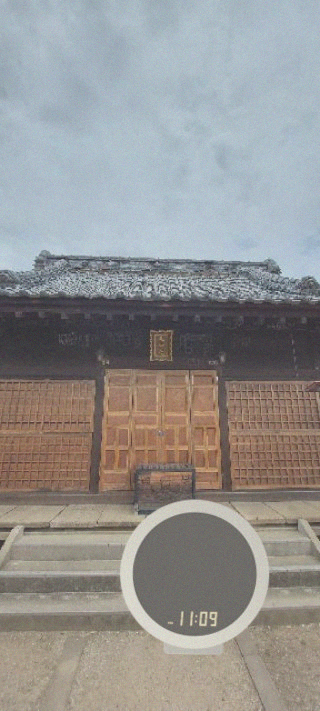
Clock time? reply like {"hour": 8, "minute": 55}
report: {"hour": 11, "minute": 9}
